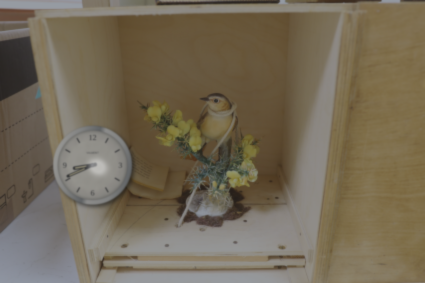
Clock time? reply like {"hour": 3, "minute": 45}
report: {"hour": 8, "minute": 41}
